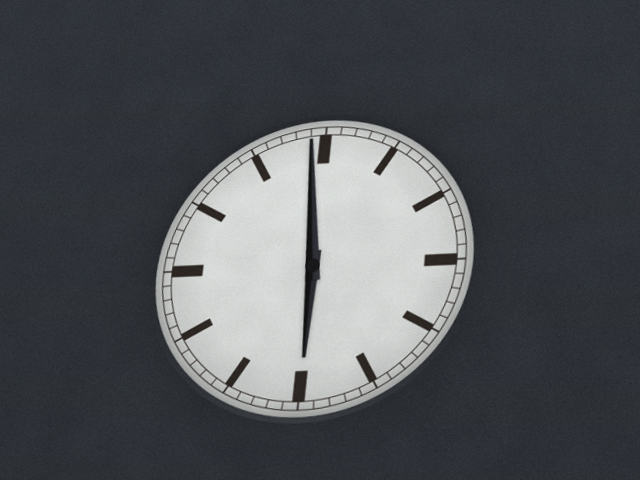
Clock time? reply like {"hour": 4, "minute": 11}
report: {"hour": 5, "minute": 59}
